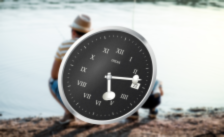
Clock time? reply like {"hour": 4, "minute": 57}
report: {"hour": 5, "minute": 13}
